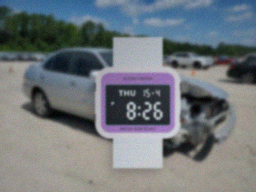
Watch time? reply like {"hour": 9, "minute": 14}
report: {"hour": 8, "minute": 26}
